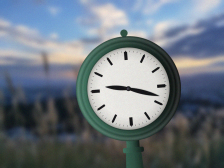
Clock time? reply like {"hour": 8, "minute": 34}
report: {"hour": 9, "minute": 18}
